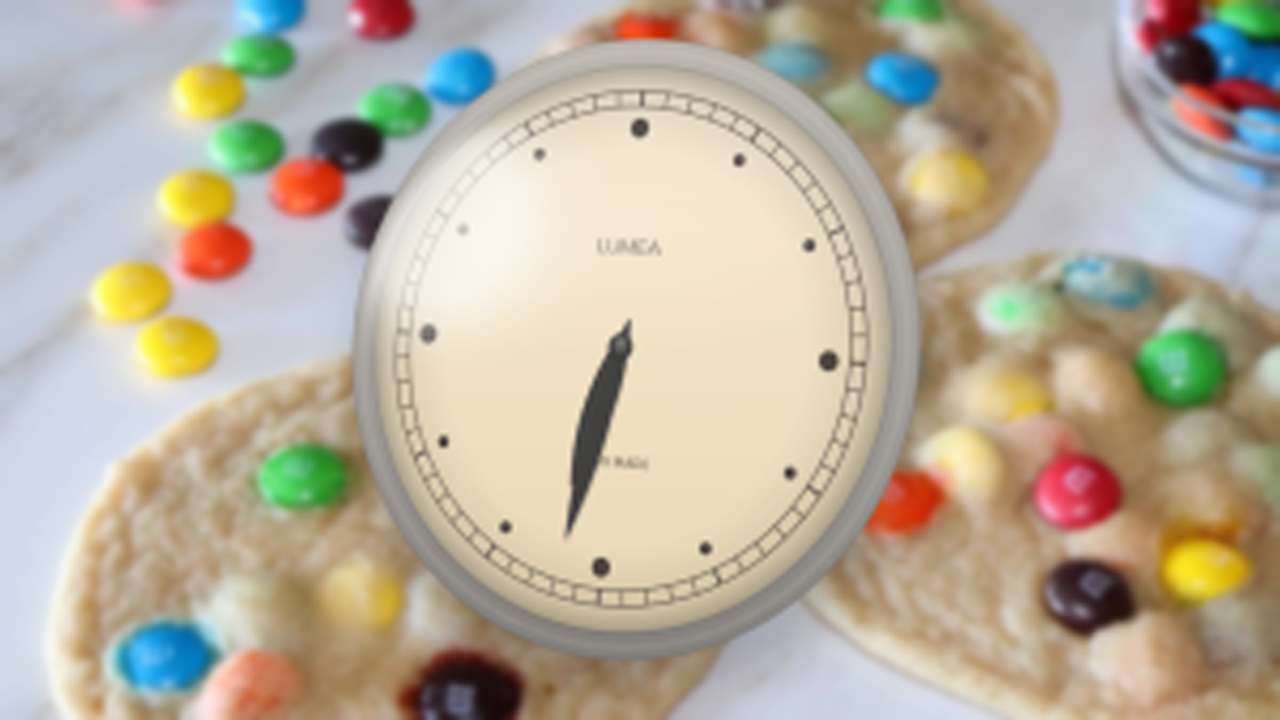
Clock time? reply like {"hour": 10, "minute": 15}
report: {"hour": 6, "minute": 32}
